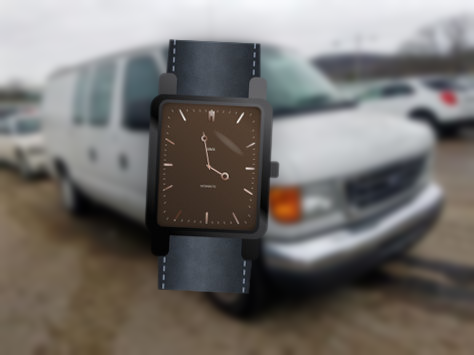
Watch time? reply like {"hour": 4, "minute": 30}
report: {"hour": 3, "minute": 58}
